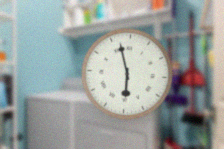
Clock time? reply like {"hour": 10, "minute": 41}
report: {"hour": 5, "minute": 57}
